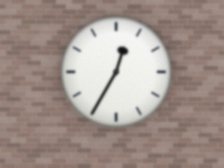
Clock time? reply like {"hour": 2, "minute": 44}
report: {"hour": 12, "minute": 35}
